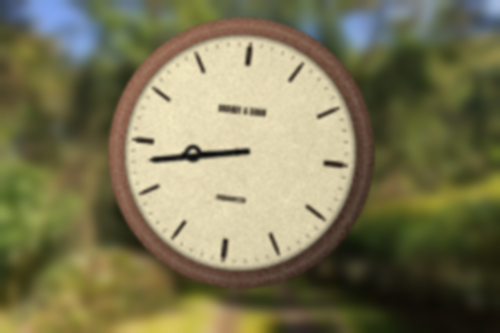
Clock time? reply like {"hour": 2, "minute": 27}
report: {"hour": 8, "minute": 43}
